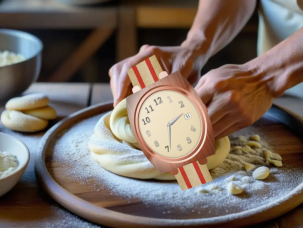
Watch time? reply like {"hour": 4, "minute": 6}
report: {"hour": 2, "minute": 34}
